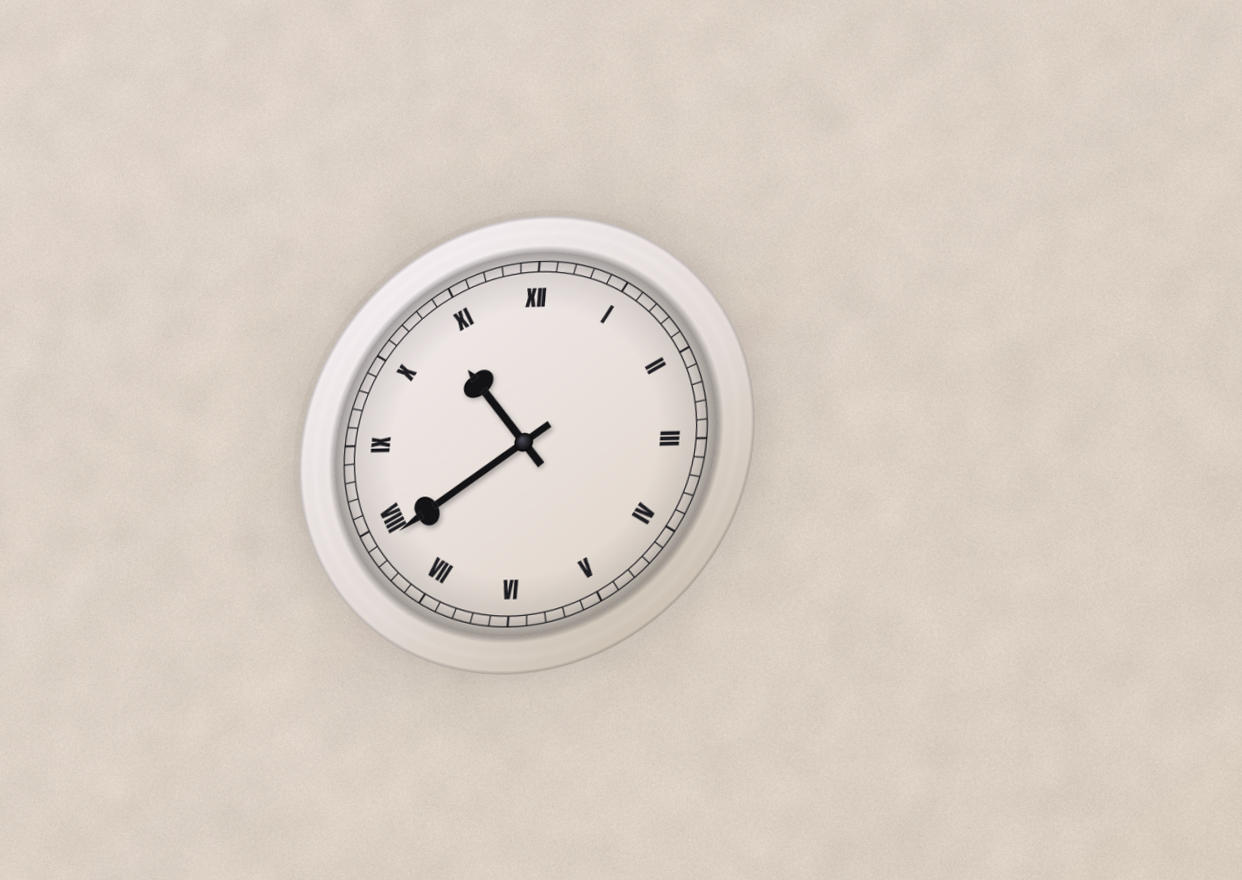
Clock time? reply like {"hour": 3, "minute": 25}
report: {"hour": 10, "minute": 39}
